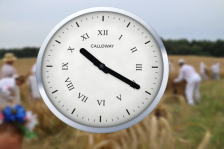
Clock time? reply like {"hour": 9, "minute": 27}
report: {"hour": 10, "minute": 20}
